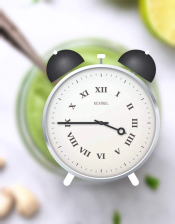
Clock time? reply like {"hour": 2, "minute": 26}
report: {"hour": 3, "minute": 45}
